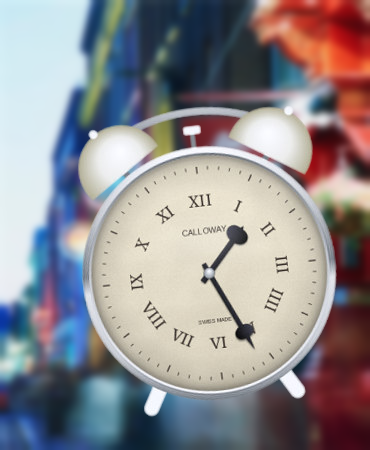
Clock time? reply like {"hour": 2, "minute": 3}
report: {"hour": 1, "minute": 26}
